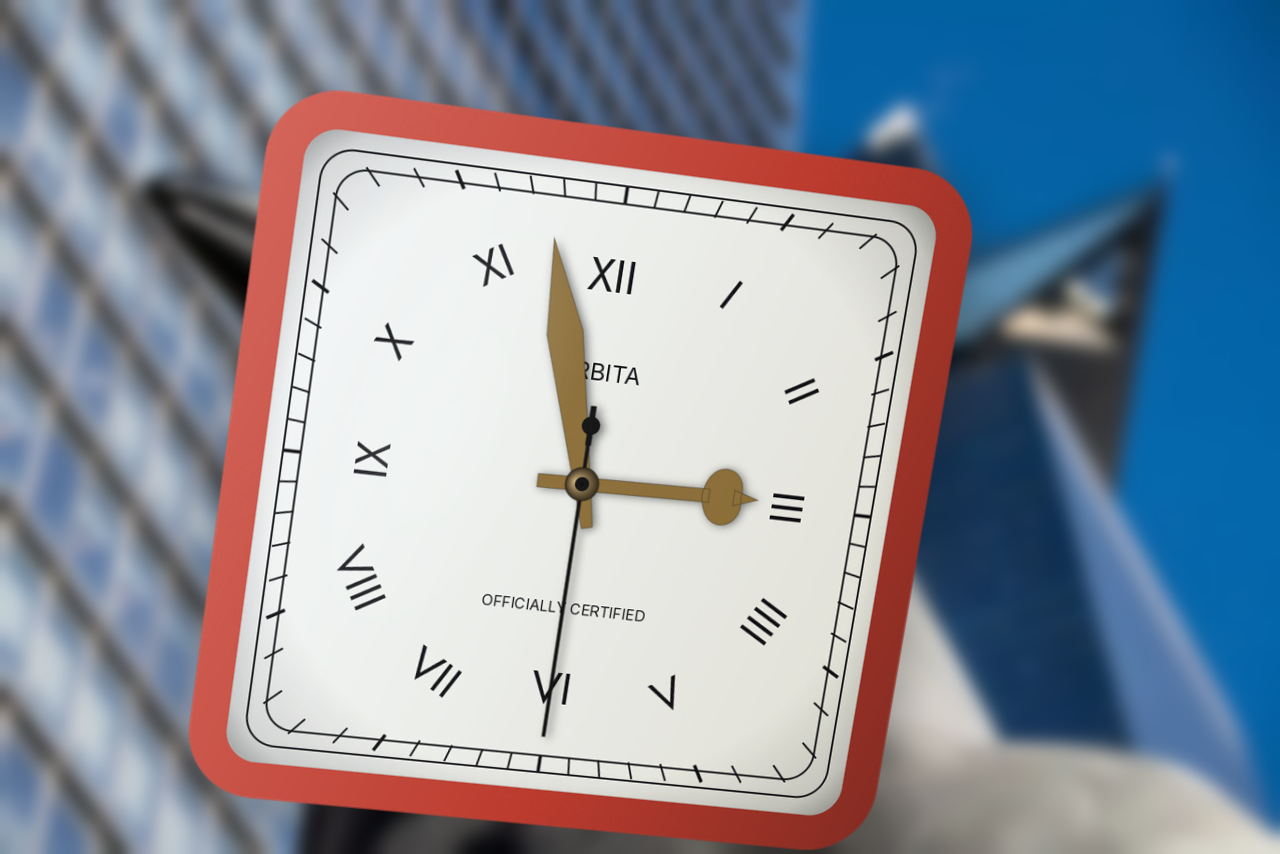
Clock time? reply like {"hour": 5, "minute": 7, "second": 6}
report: {"hour": 2, "minute": 57, "second": 30}
